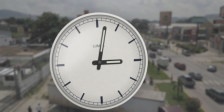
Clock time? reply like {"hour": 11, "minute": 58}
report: {"hour": 3, "minute": 2}
